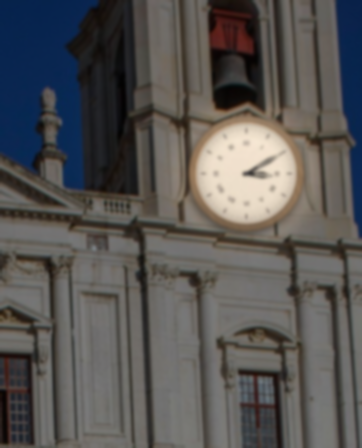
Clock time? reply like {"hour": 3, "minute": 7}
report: {"hour": 3, "minute": 10}
